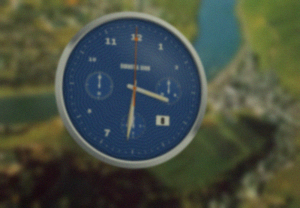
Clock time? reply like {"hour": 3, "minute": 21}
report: {"hour": 3, "minute": 31}
